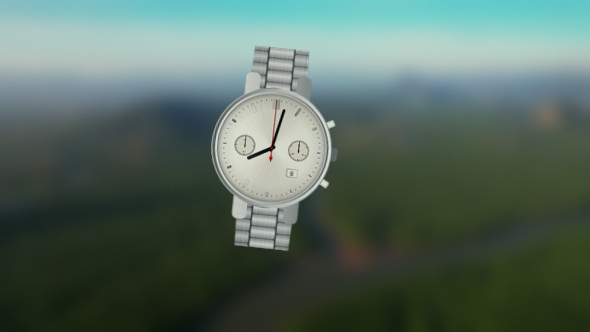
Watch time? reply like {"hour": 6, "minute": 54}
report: {"hour": 8, "minute": 2}
